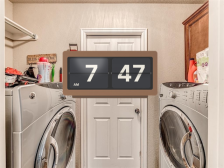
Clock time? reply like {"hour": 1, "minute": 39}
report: {"hour": 7, "minute": 47}
